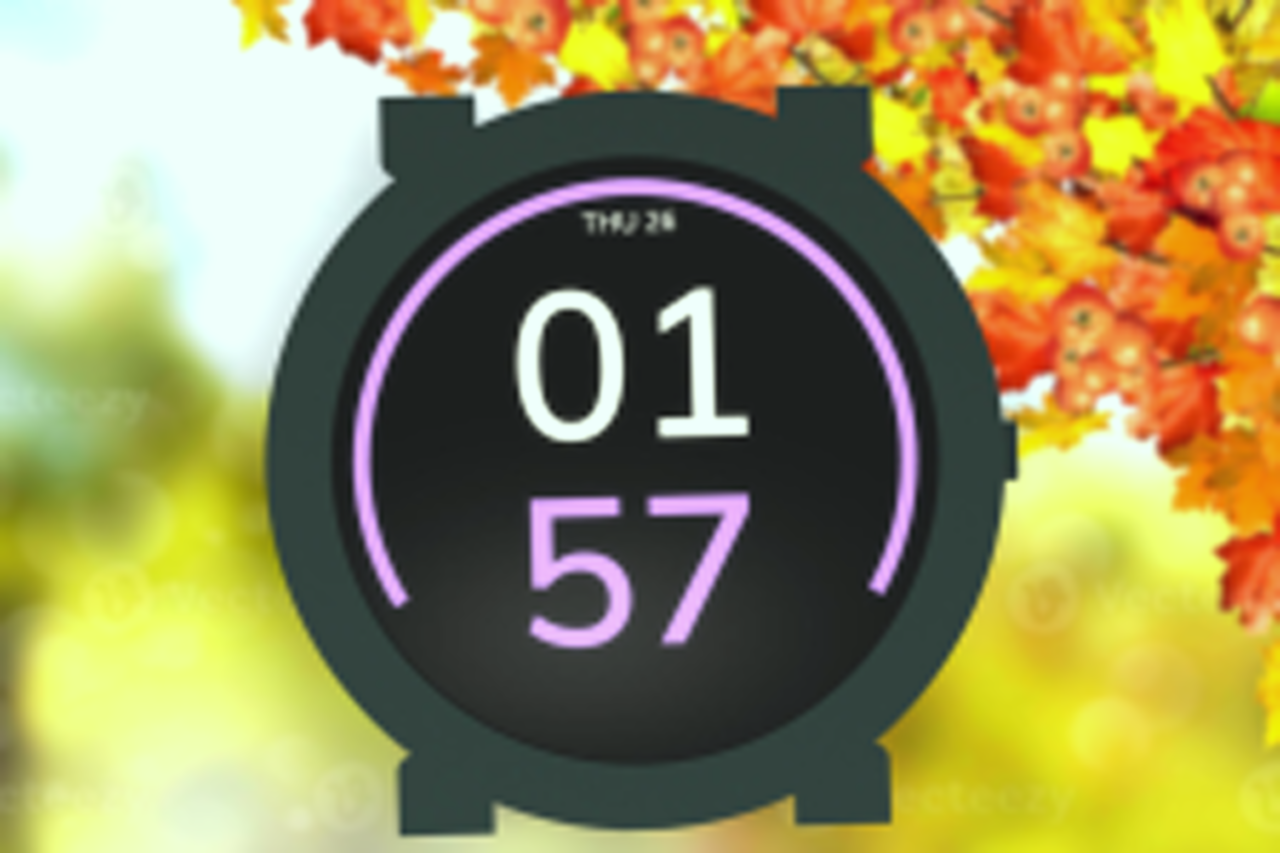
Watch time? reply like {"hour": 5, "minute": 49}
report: {"hour": 1, "minute": 57}
